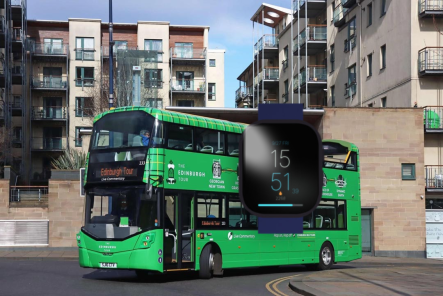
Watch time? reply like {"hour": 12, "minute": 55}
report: {"hour": 15, "minute": 51}
